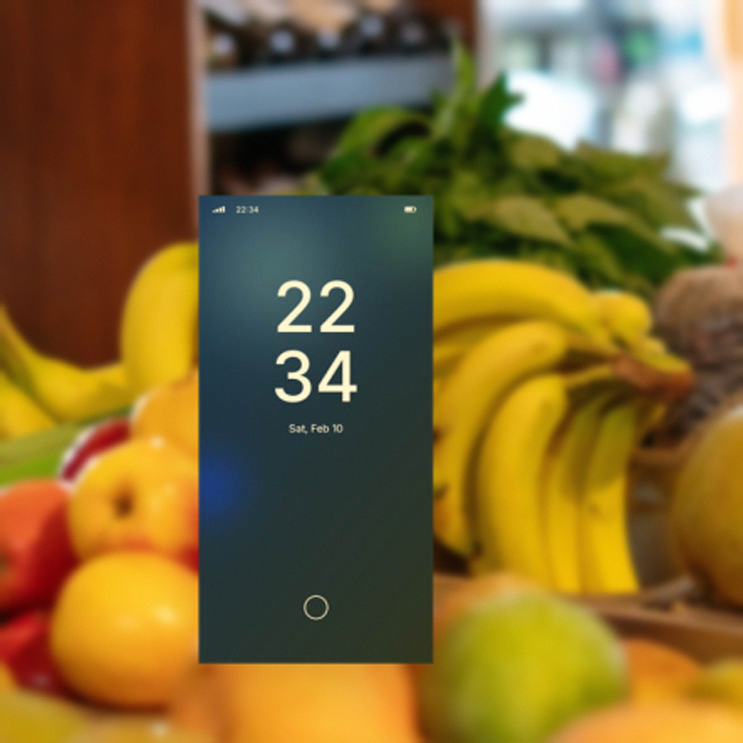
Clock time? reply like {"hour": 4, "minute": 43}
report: {"hour": 22, "minute": 34}
